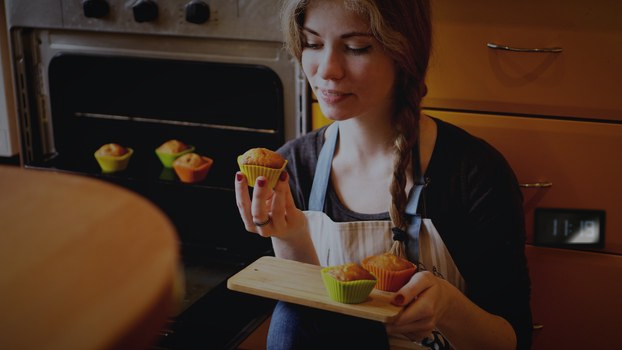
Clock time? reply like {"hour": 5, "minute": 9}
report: {"hour": 11, "minute": 19}
